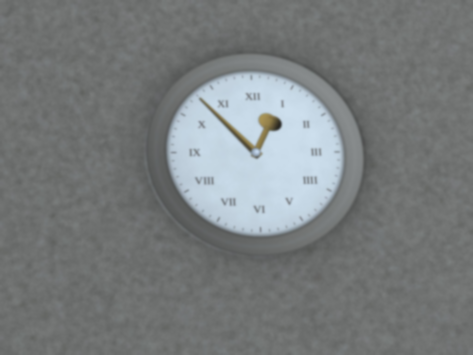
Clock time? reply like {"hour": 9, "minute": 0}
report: {"hour": 12, "minute": 53}
